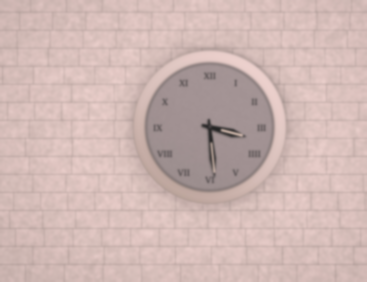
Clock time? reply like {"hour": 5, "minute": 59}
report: {"hour": 3, "minute": 29}
